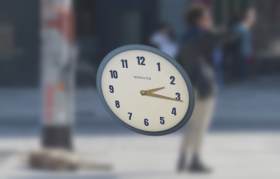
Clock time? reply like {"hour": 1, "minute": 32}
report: {"hour": 2, "minute": 16}
